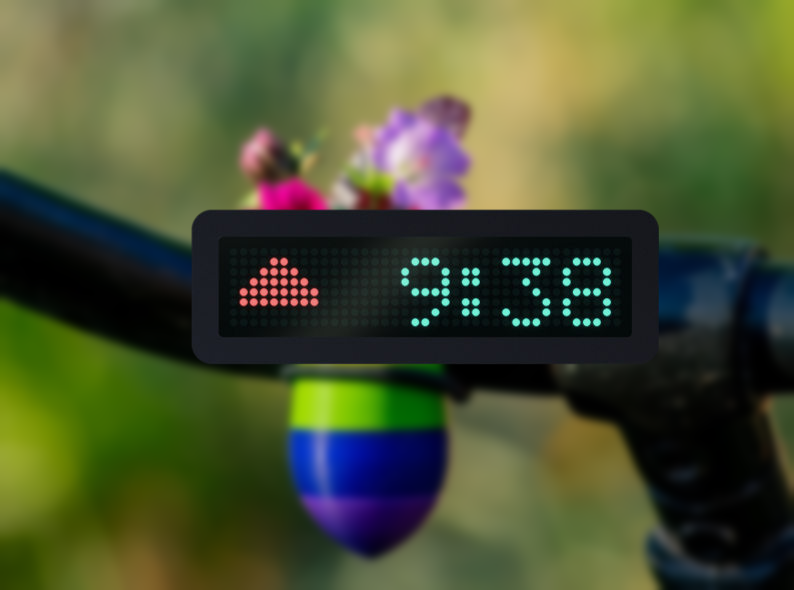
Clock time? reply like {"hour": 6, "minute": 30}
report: {"hour": 9, "minute": 38}
